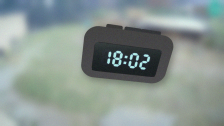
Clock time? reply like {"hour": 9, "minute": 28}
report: {"hour": 18, "minute": 2}
